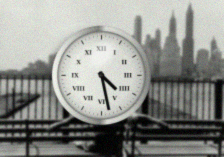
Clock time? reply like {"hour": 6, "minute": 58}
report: {"hour": 4, "minute": 28}
